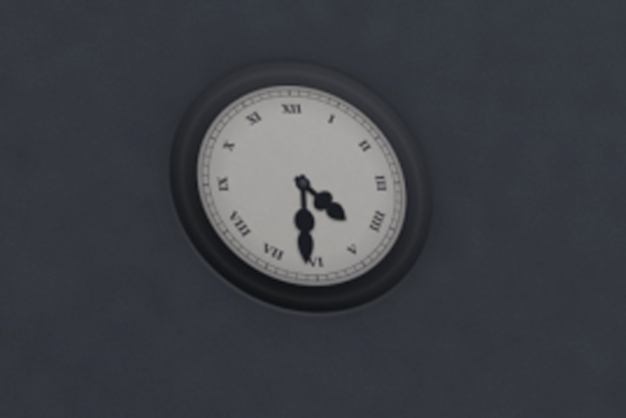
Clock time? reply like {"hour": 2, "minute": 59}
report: {"hour": 4, "minute": 31}
